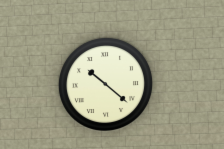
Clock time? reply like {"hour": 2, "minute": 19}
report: {"hour": 10, "minute": 22}
